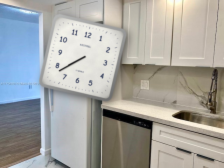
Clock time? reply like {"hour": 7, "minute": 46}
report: {"hour": 7, "minute": 38}
